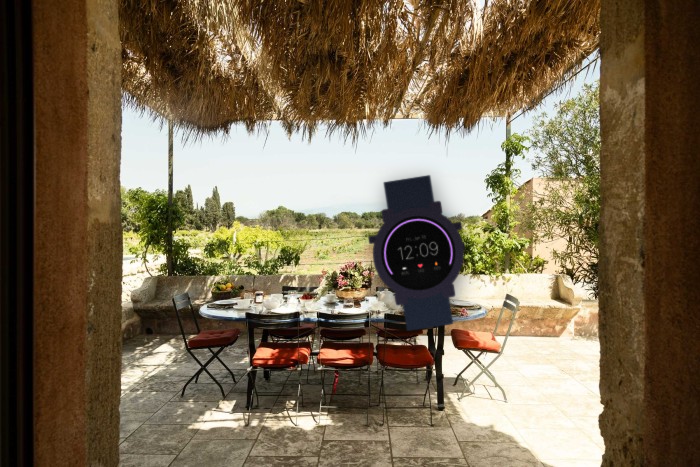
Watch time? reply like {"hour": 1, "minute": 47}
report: {"hour": 12, "minute": 9}
